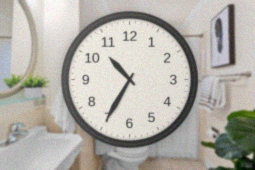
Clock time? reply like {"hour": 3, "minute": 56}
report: {"hour": 10, "minute": 35}
